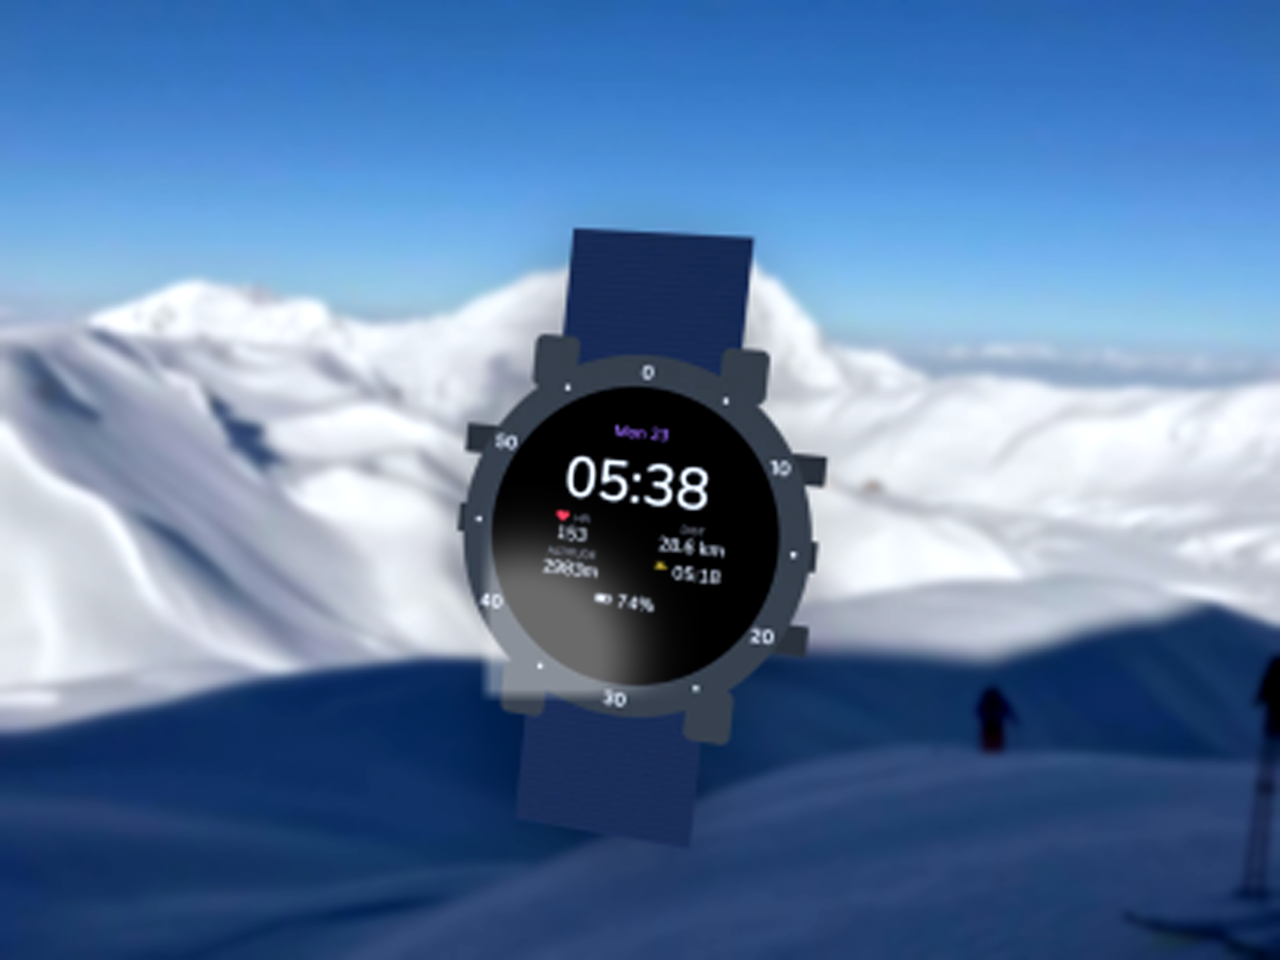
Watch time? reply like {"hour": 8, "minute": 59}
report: {"hour": 5, "minute": 38}
